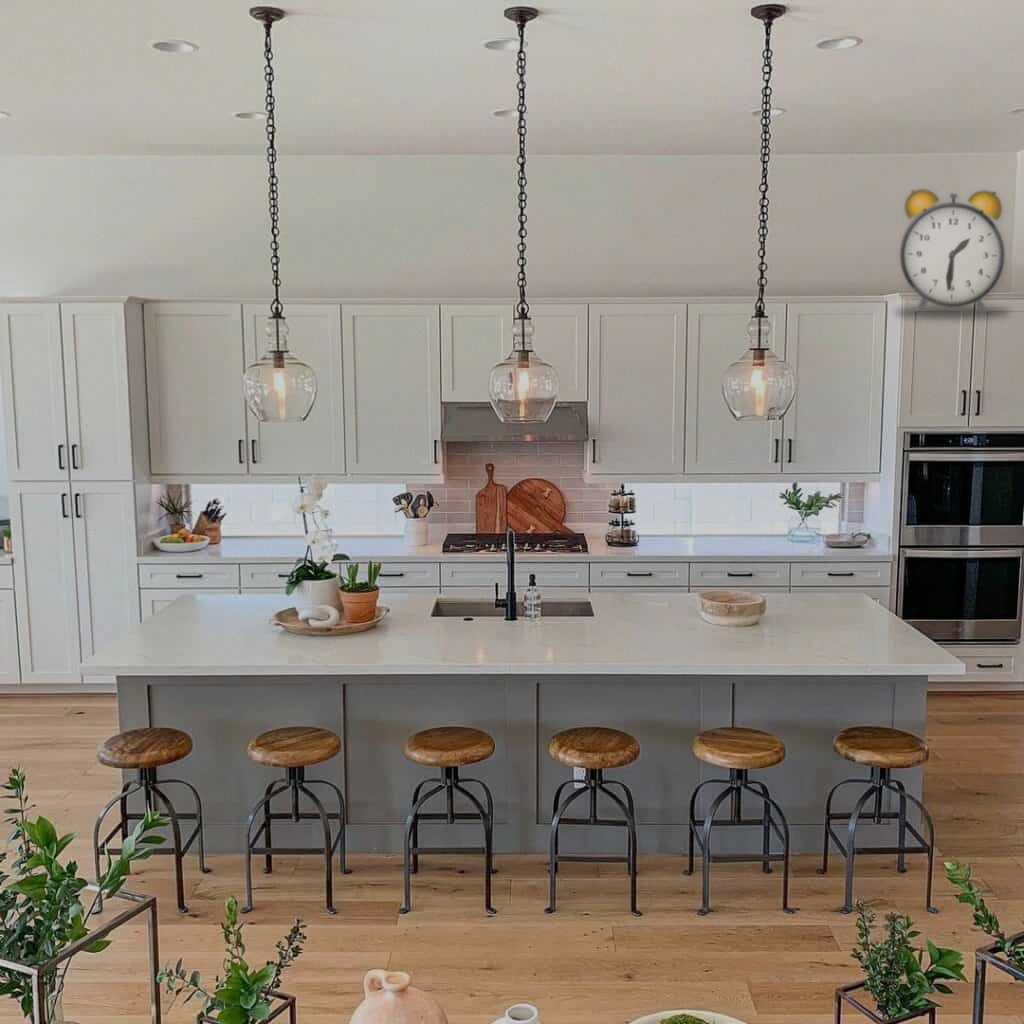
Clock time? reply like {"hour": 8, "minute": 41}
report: {"hour": 1, "minute": 31}
